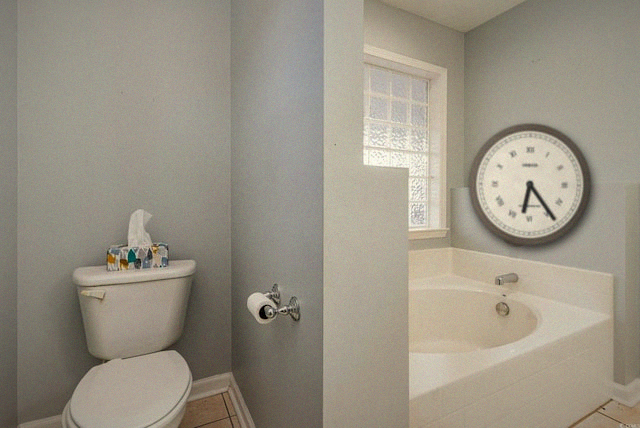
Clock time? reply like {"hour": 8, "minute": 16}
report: {"hour": 6, "minute": 24}
